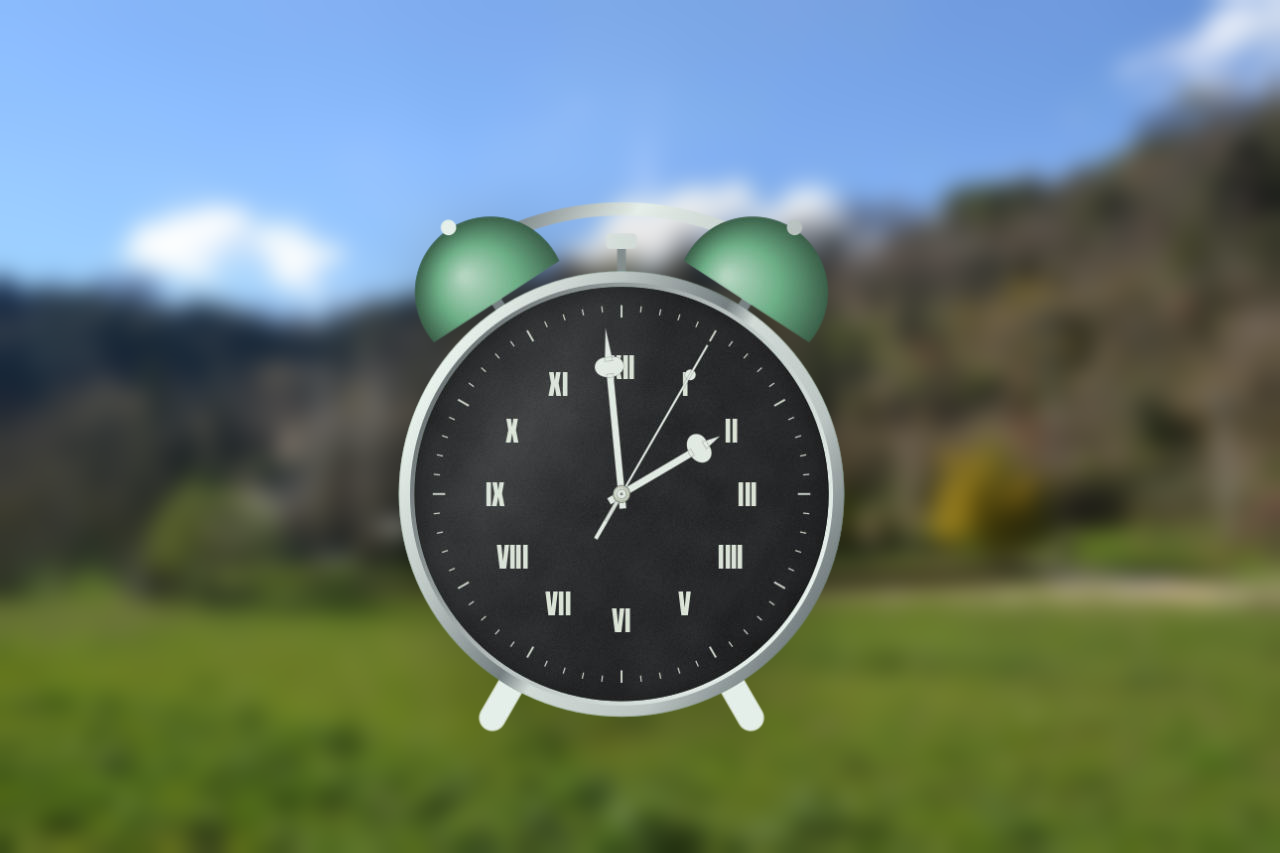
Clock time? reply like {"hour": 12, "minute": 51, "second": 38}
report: {"hour": 1, "minute": 59, "second": 5}
